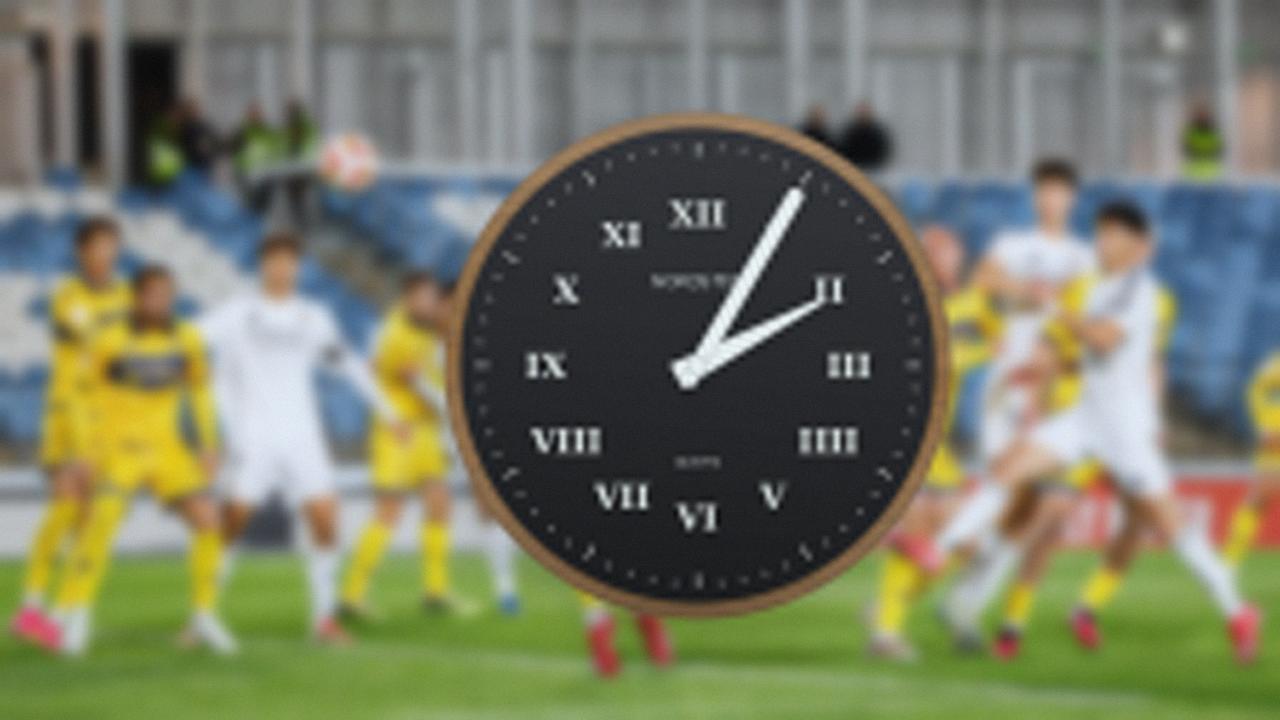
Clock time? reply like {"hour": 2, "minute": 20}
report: {"hour": 2, "minute": 5}
